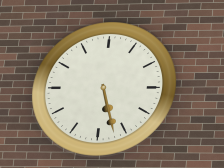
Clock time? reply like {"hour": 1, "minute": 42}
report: {"hour": 5, "minute": 27}
